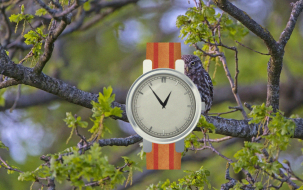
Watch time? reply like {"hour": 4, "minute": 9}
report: {"hour": 12, "minute": 54}
